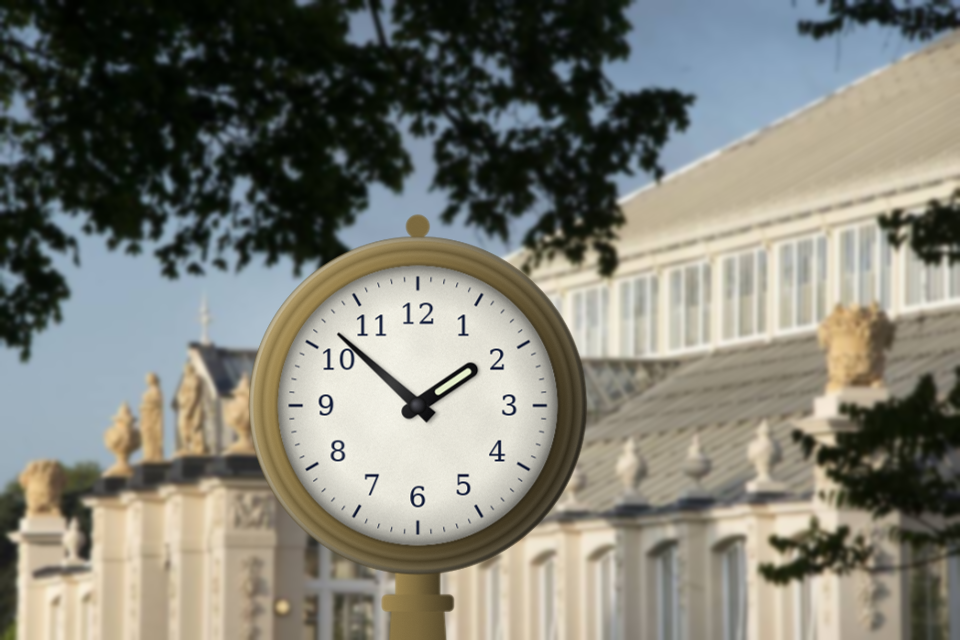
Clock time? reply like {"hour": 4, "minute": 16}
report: {"hour": 1, "minute": 52}
